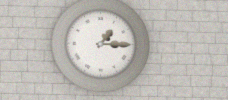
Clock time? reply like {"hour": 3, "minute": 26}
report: {"hour": 1, "minute": 15}
